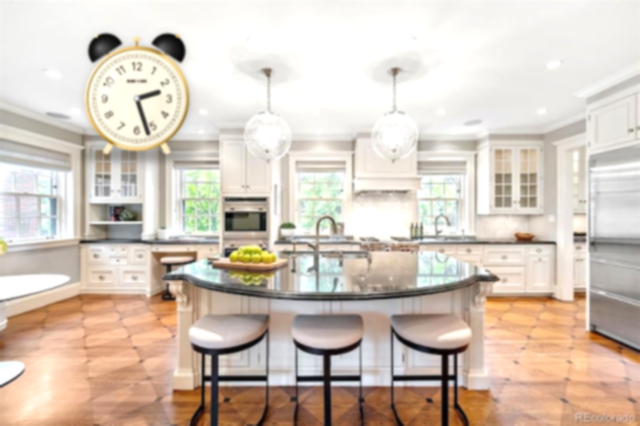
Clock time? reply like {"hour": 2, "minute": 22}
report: {"hour": 2, "minute": 27}
